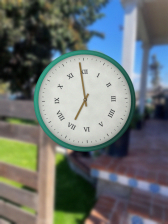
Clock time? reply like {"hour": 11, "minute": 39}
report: {"hour": 6, "minute": 59}
